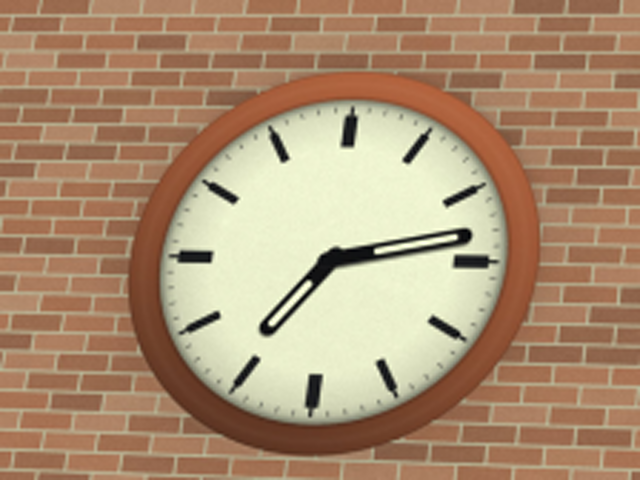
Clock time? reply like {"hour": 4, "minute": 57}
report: {"hour": 7, "minute": 13}
